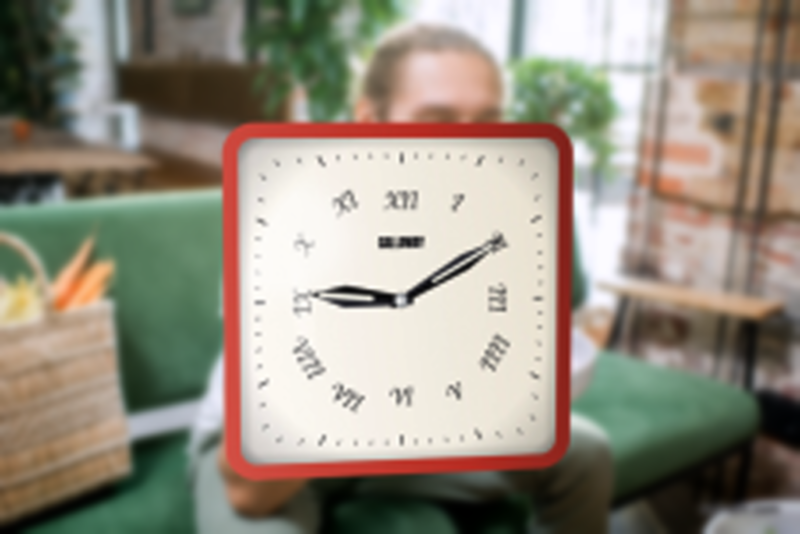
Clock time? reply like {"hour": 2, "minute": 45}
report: {"hour": 9, "minute": 10}
